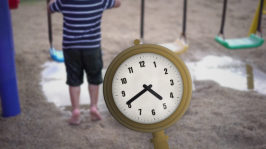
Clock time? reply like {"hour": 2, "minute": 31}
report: {"hour": 4, "minute": 41}
